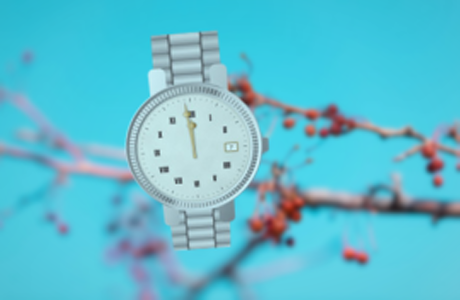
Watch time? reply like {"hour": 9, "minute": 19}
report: {"hour": 11, "minute": 59}
